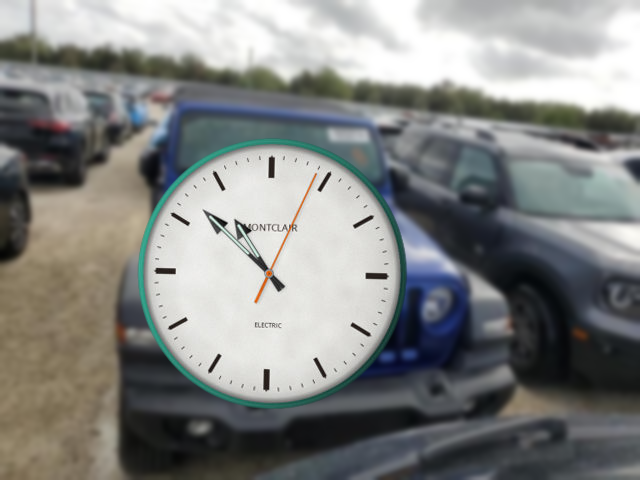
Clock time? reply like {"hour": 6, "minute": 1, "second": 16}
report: {"hour": 10, "minute": 52, "second": 4}
